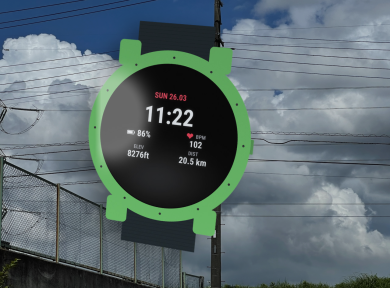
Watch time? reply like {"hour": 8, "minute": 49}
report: {"hour": 11, "minute": 22}
